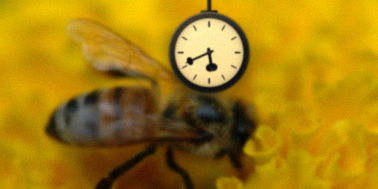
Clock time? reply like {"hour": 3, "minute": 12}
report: {"hour": 5, "minute": 41}
